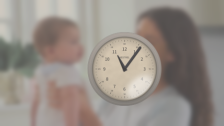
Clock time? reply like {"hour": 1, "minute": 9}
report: {"hour": 11, "minute": 6}
